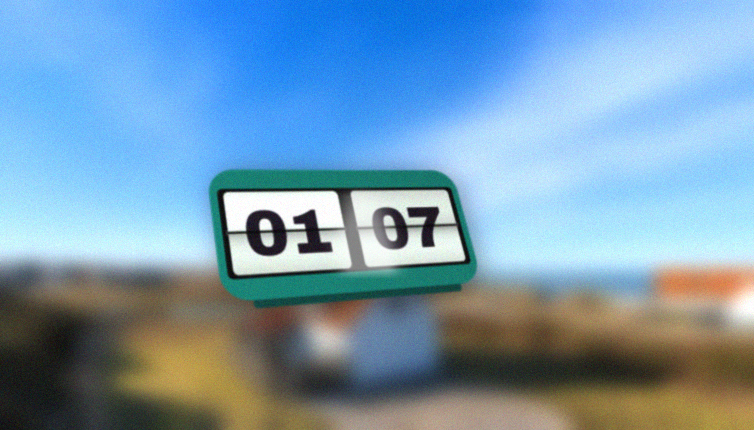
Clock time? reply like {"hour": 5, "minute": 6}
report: {"hour": 1, "minute": 7}
